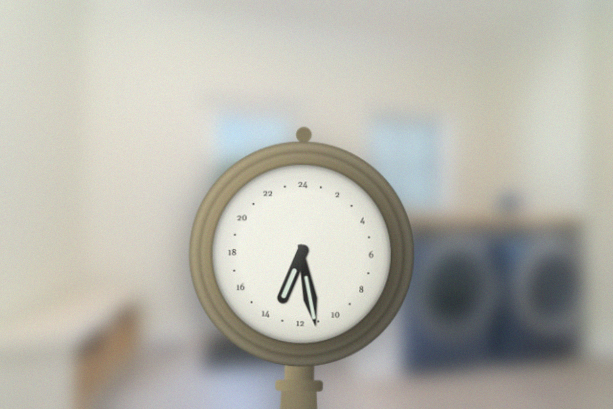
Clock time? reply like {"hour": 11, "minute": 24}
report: {"hour": 13, "minute": 28}
